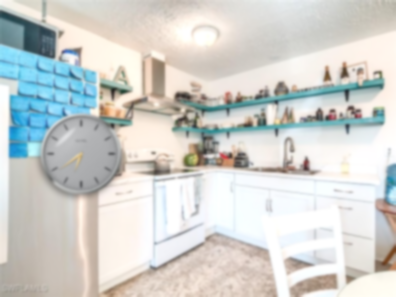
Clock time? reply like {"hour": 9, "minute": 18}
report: {"hour": 6, "minute": 39}
